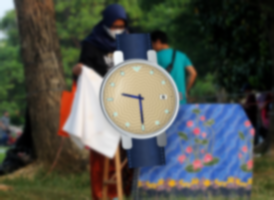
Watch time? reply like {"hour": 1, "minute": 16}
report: {"hour": 9, "minute": 30}
